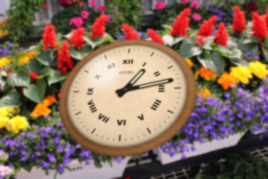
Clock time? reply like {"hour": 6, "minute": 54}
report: {"hour": 1, "minute": 13}
